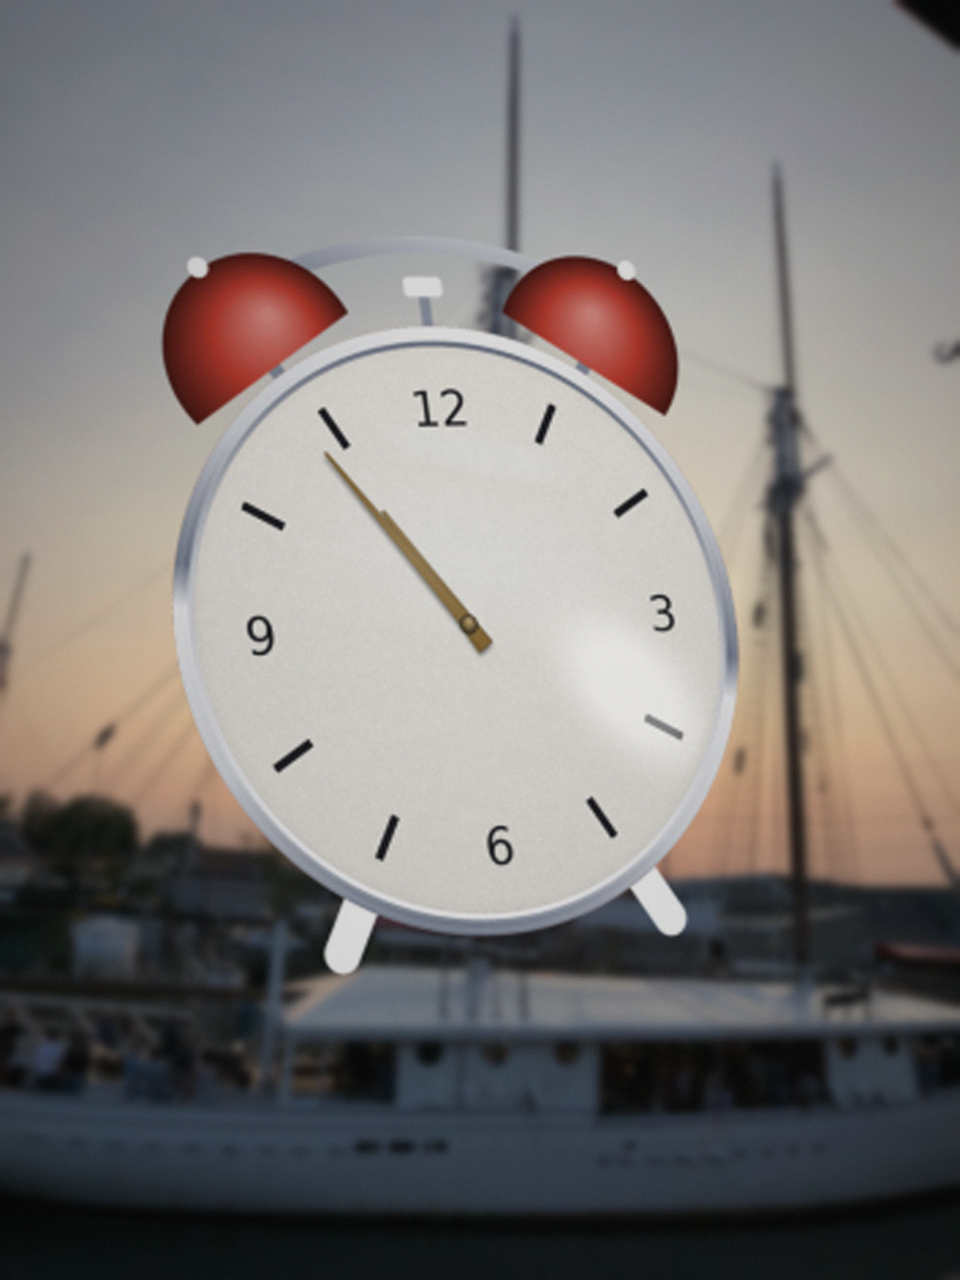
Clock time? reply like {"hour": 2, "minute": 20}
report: {"hour": 10, "minute": 54}
